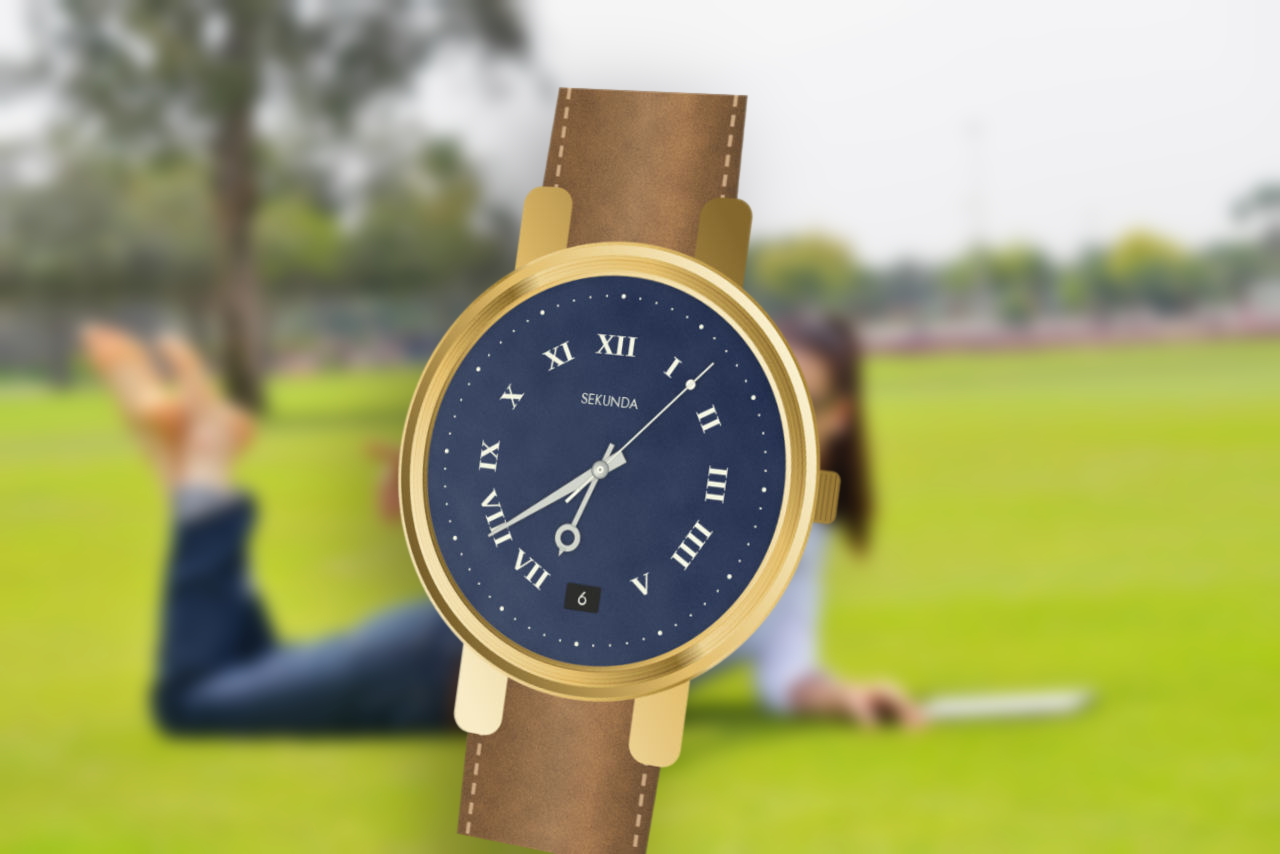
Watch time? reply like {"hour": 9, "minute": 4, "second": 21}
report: {"hour": 6, "minute": 39, "second": 7}
